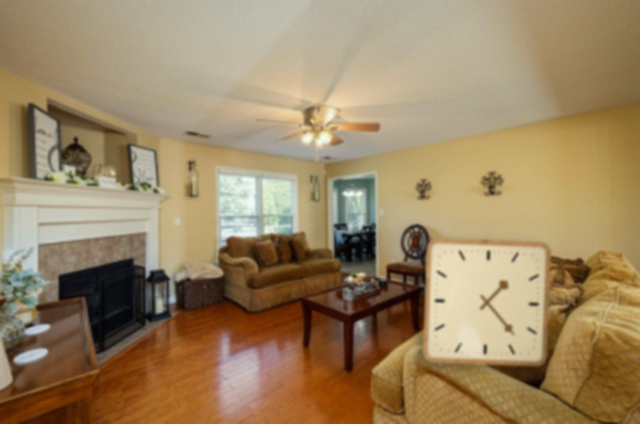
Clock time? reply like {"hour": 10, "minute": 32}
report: {"hour": 1, "minute": 23}
